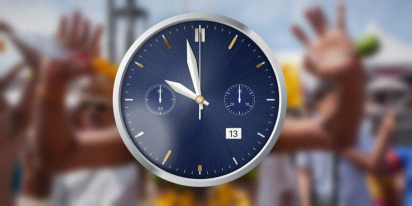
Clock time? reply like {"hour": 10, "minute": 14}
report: {"hour": 9, "minute": 58}
